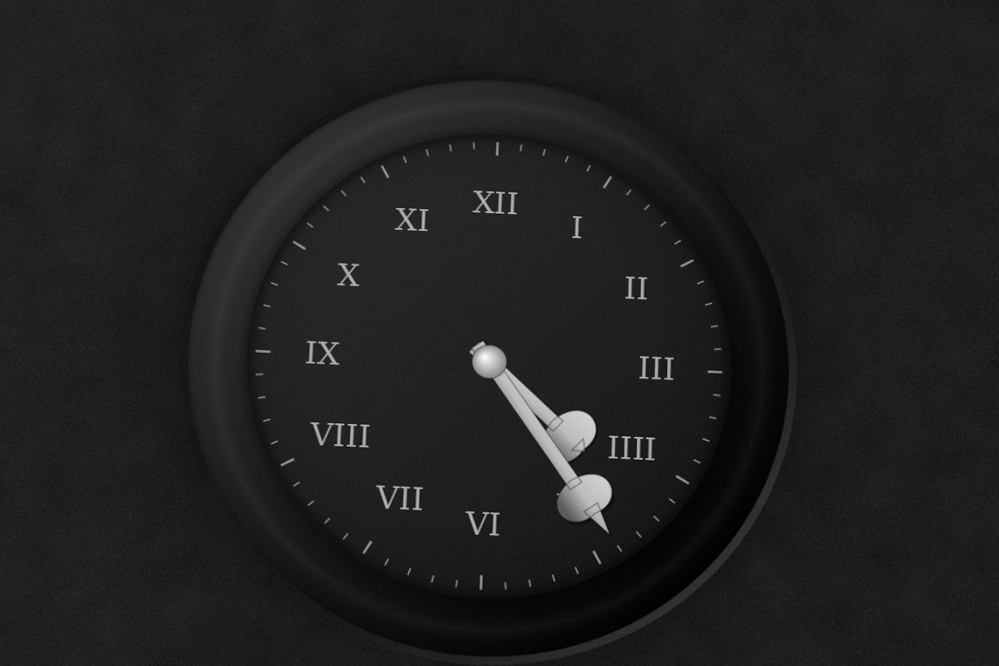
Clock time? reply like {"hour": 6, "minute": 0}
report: {"hour": 4, "minute": 24}
